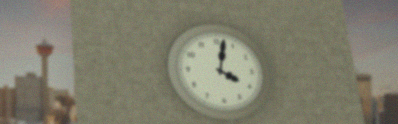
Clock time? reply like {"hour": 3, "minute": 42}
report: {"hour": 4, "minute": 2}
